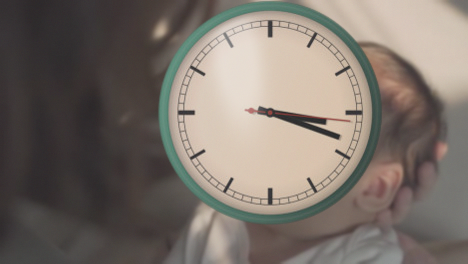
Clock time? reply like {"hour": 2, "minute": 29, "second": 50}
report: {"hour": 3, "minute": 18, "second": 16}
